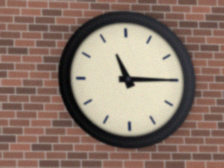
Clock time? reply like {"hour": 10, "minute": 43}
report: {"hour": 11, "minute": 15}
